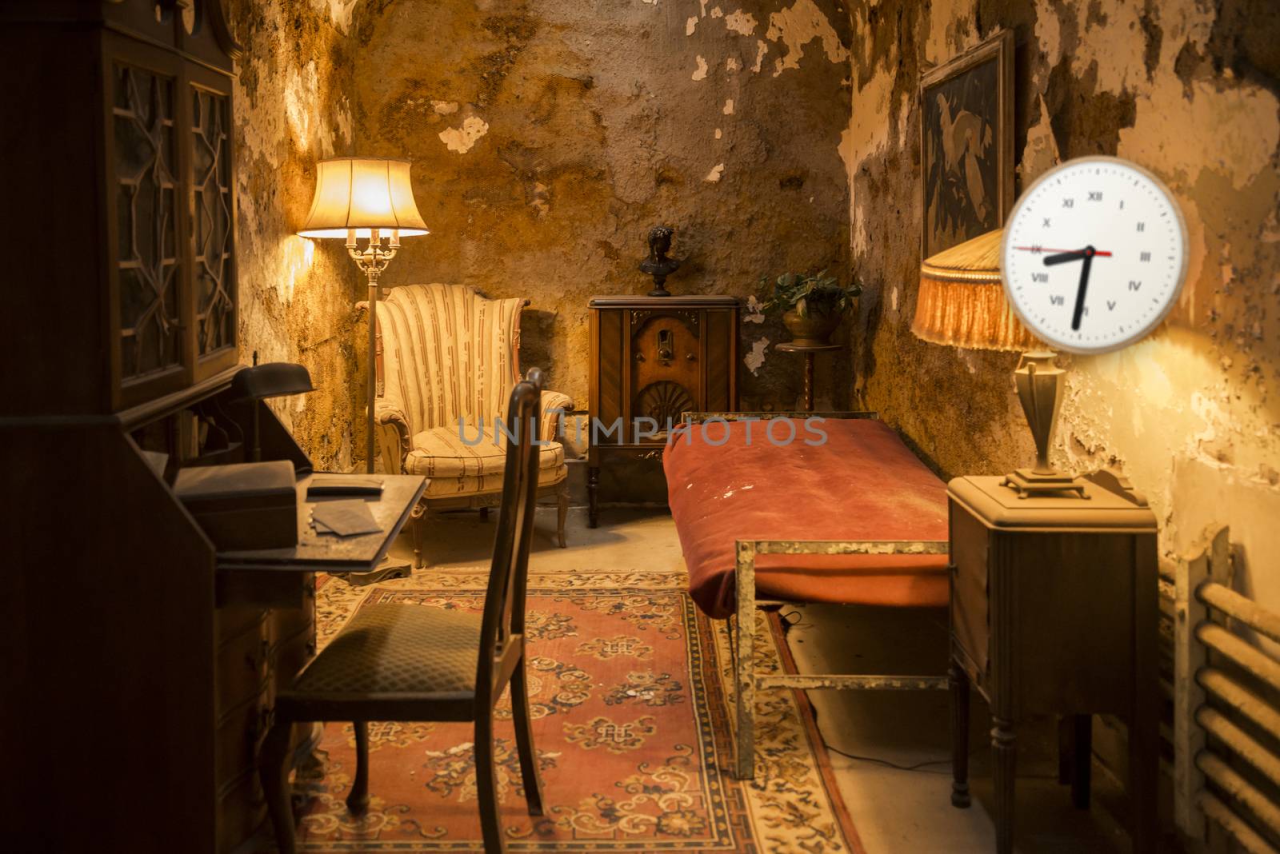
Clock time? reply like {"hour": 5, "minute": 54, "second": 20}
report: {"hour": 8, "minute": 30, "second": 45}
